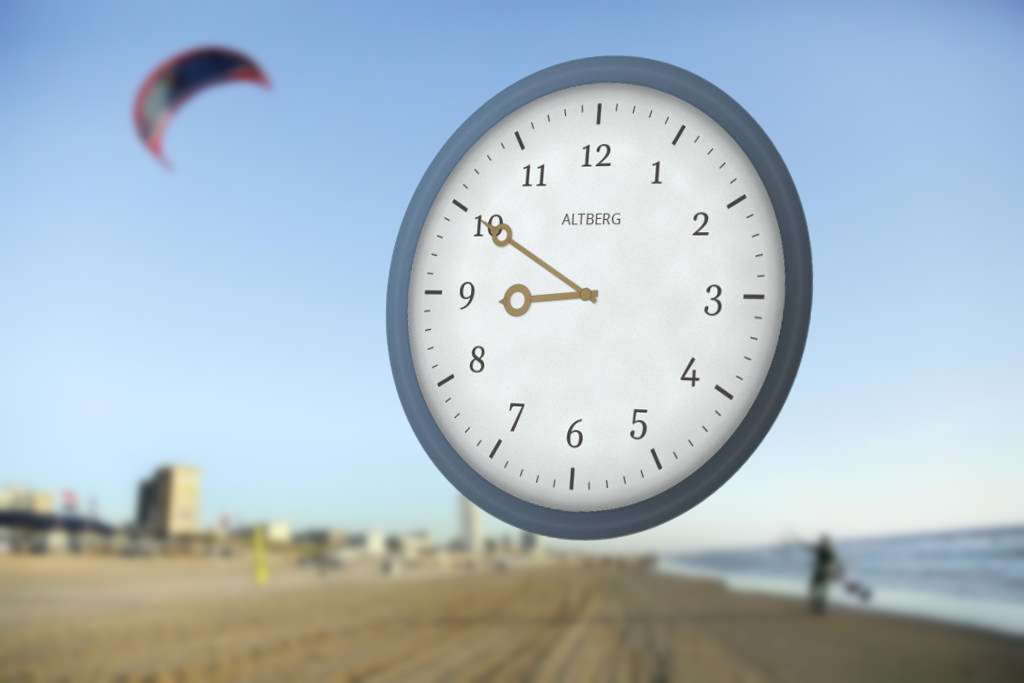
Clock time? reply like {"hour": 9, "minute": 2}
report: {"hour": 8, "minute": 50}
